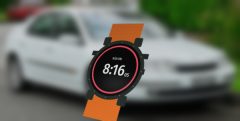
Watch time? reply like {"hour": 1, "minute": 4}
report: {"hour": 8, "minute": 16}
